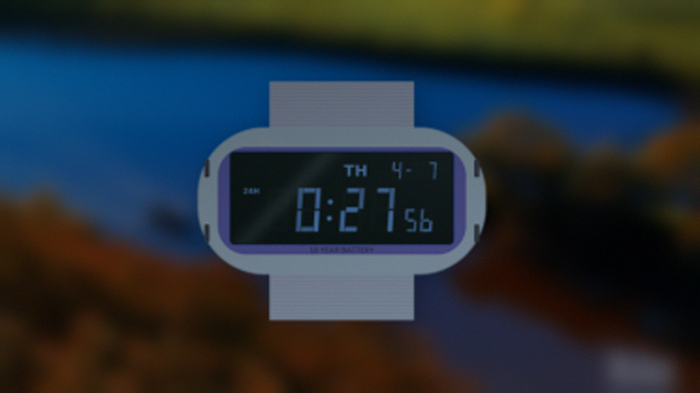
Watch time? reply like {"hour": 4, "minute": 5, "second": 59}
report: {"hour": 0, "minute": 27, "second": 56}
